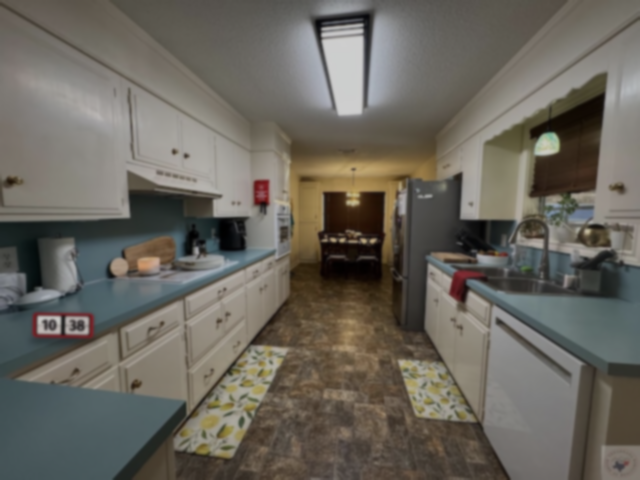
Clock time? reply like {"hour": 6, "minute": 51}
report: {"hour": 10, "minute": 38}
